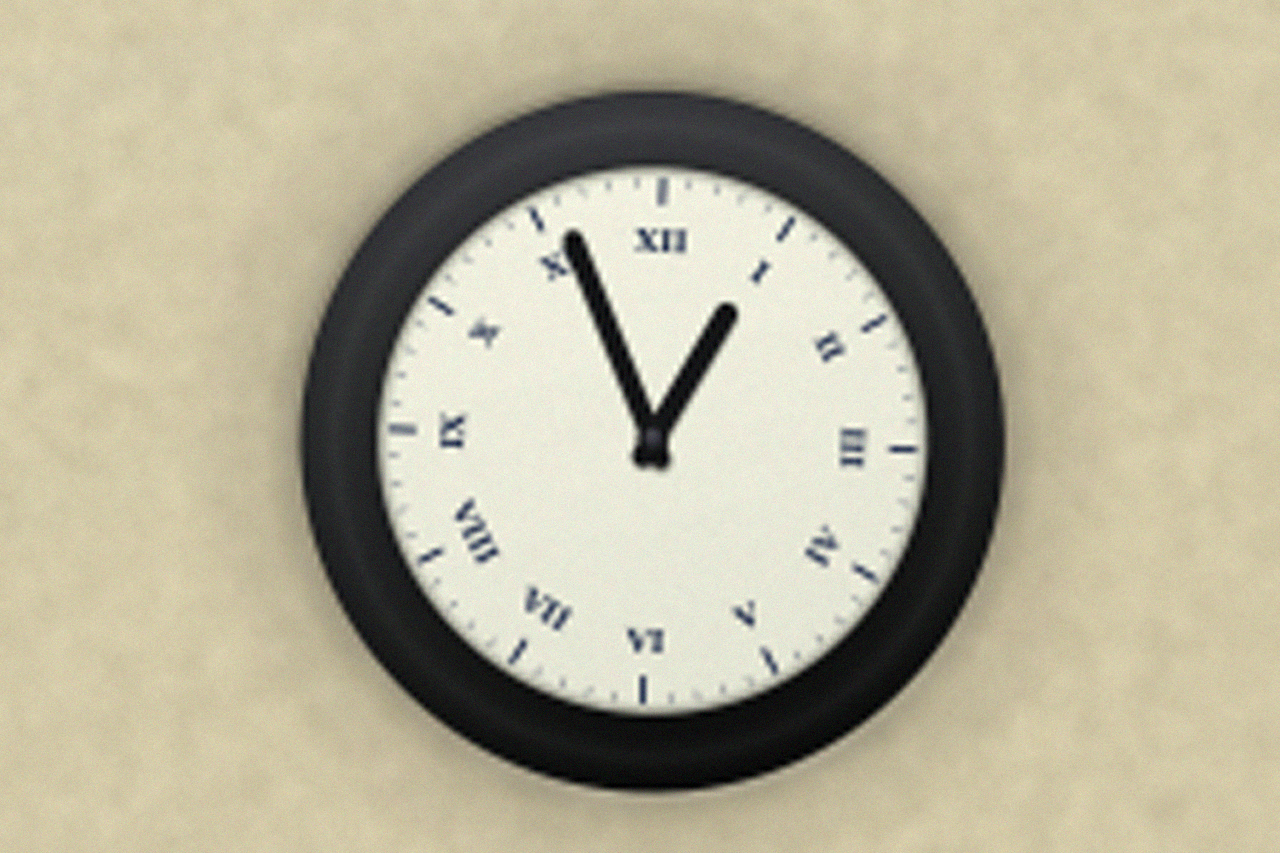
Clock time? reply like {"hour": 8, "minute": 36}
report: {"hour": 12, "minute": 56}
